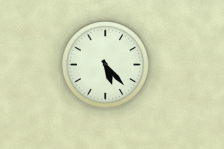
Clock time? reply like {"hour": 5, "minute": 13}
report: {"hour": 5, "minute": 23}
